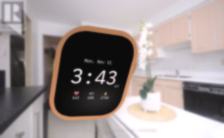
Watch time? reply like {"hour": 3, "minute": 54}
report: {"hour": 3, "minute": 43}
